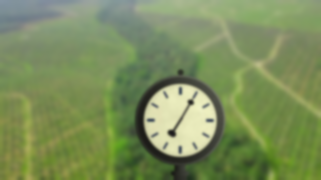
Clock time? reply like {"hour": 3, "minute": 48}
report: {"hour": 7, "minute": 5}
